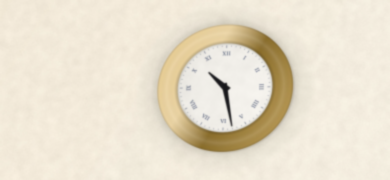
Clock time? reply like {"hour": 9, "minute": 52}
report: {"hour": 10, "minute": 28}
